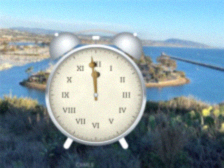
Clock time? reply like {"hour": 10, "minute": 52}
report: {"hour": 11, "minute": 59}
